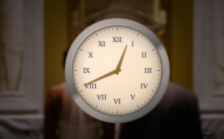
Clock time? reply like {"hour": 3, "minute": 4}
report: {"hour": 12, "minute": 41}
